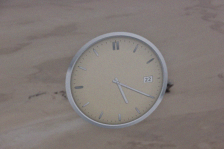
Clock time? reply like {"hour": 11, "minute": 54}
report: {"hour": 5, "minute": 20}
